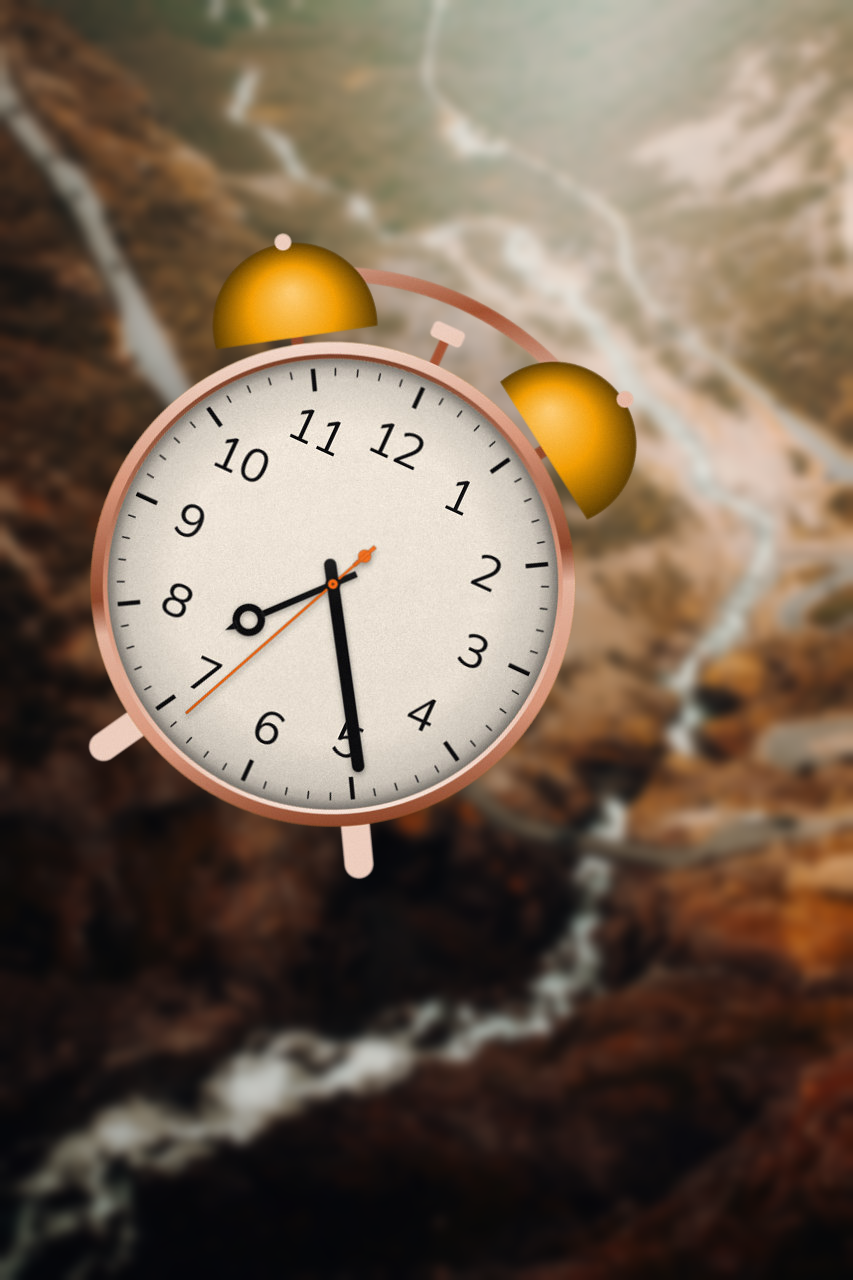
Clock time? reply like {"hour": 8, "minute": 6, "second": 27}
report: {"hour": 7, "minute": 24, "second": 34}
